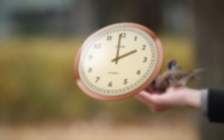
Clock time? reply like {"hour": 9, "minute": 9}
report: {"hour": 1, "minute": 59}
